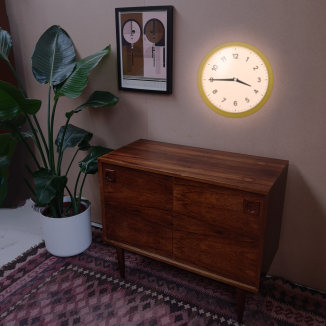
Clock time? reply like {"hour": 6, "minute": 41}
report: {"hour": 3, "minute": 45}
